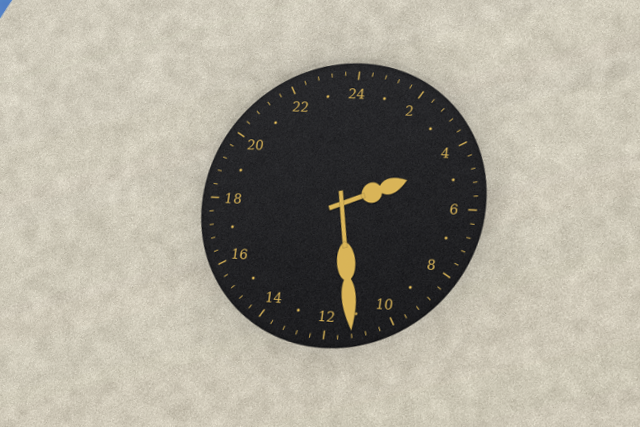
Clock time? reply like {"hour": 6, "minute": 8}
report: {"hour": 4, "minute": 28}
